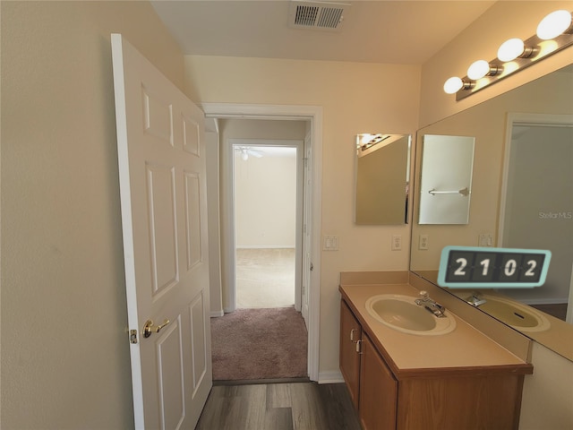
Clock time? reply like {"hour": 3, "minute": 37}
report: {"hour": 21, "minute": 2}
